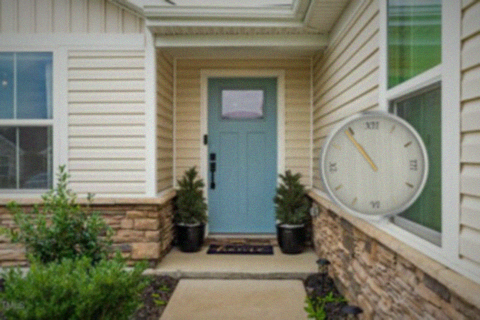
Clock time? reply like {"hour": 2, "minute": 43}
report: {"hour": 10, "minute": 54}
